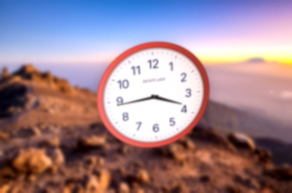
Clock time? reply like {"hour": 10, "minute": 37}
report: {"hour": 3, "minute": 44}
